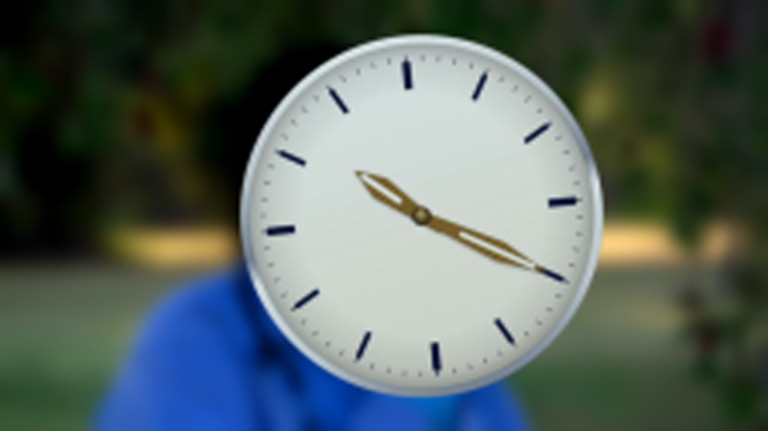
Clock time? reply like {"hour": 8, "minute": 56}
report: {"hour": 10, "minute": 20}
